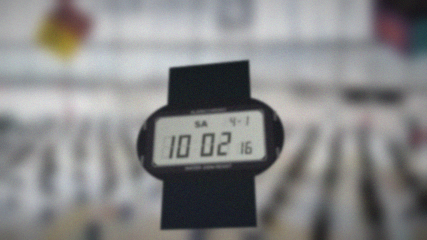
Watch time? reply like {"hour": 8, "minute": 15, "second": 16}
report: {"hour": 10, "minute": 2, "second": 16}
